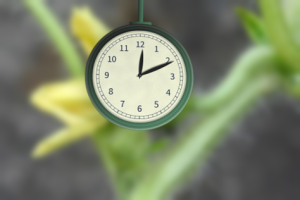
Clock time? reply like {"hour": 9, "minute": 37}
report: {"hour": 12, "minute": 11}
